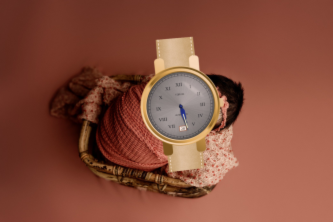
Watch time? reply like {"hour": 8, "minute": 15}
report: {"hour": 5, "minute": 28}
